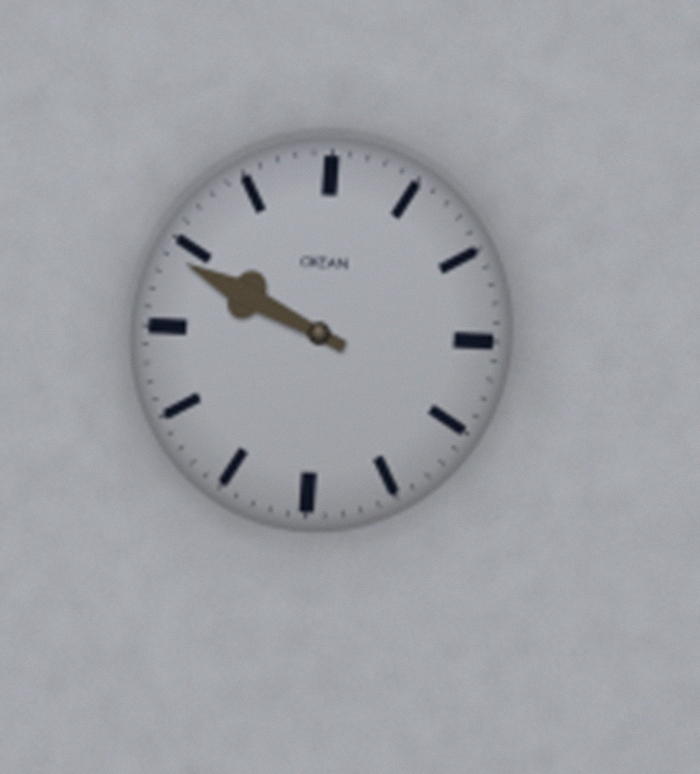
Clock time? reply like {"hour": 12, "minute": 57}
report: {"hour": 9, "minute": 49}
